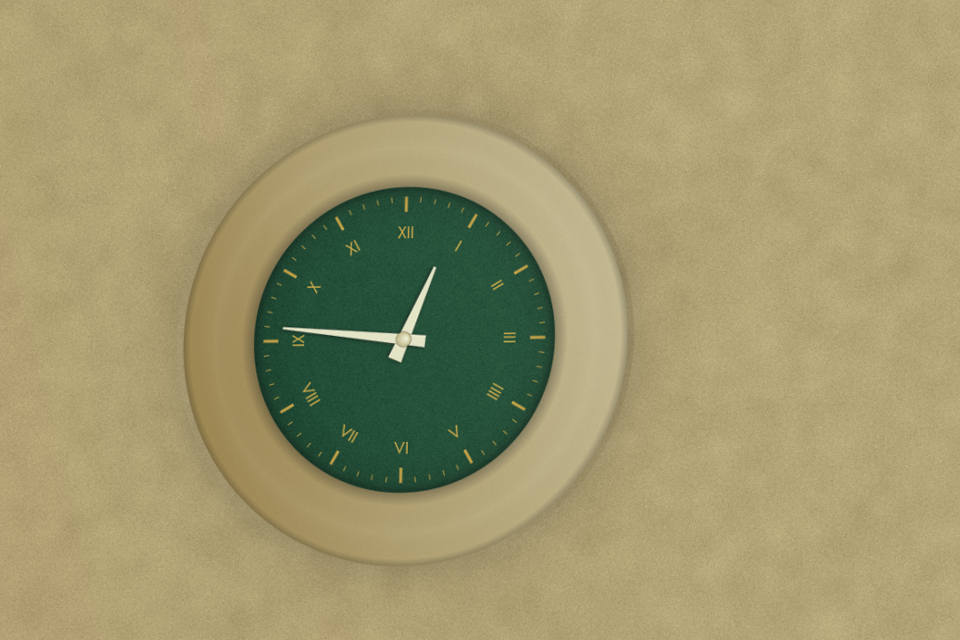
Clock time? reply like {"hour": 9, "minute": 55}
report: {"hour": 12, "minute": 46}
